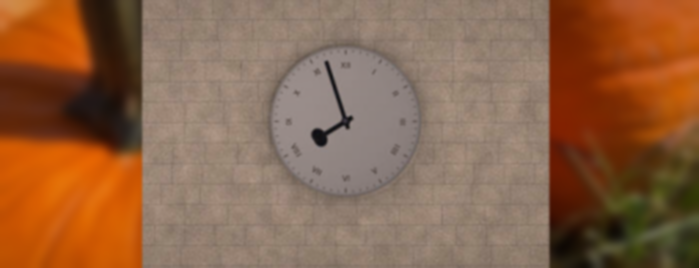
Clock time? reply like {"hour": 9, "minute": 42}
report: {"hour": 7, "minute": 57}
